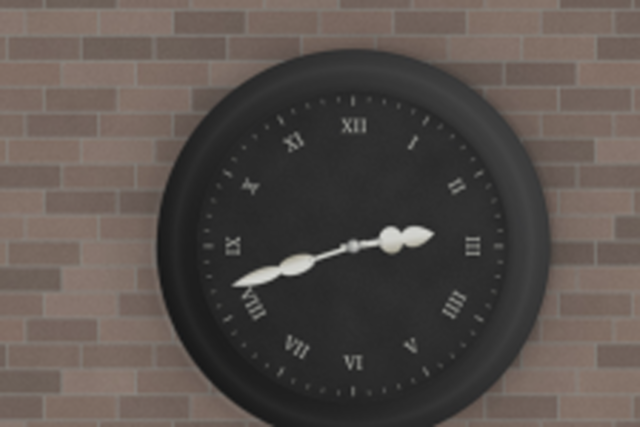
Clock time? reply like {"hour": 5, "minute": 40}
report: {"hour": 2, "minute": 42}
